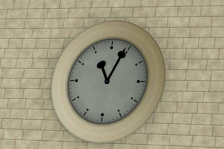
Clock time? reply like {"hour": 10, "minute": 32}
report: {"hour": 11, "minute": 4}
